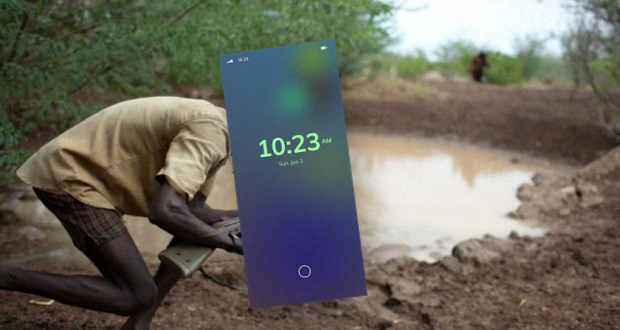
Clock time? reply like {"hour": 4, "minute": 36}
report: {"hour": 10, "minute": 23}
